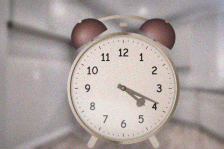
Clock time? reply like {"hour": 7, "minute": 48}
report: {"hour": 4, "minute": 19}
